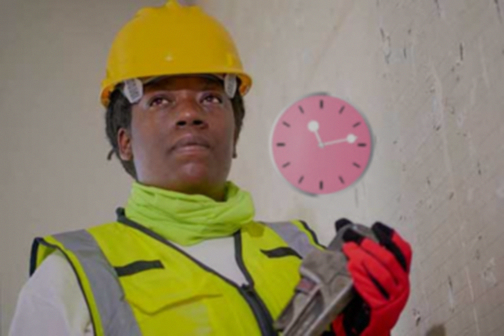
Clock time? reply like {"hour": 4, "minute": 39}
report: {"hour": 11, "minute": 13}
